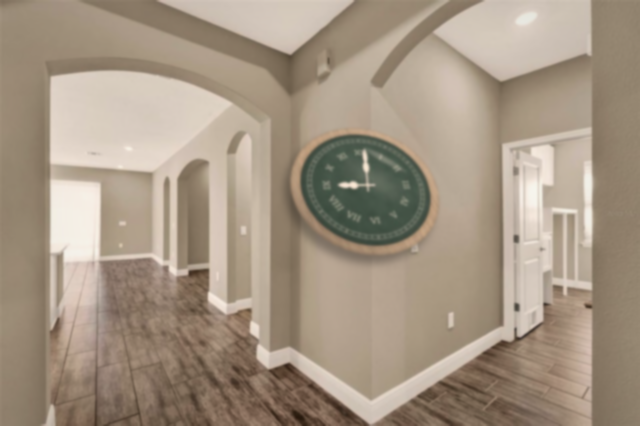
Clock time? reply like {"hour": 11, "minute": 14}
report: {"hour": 9, "minute": 1}
